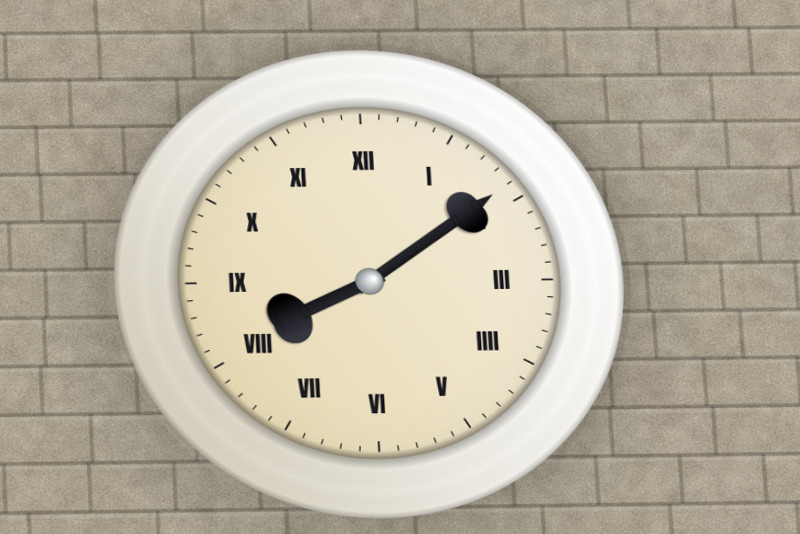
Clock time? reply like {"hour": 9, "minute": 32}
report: {"hour": 8, "minute": 9}
